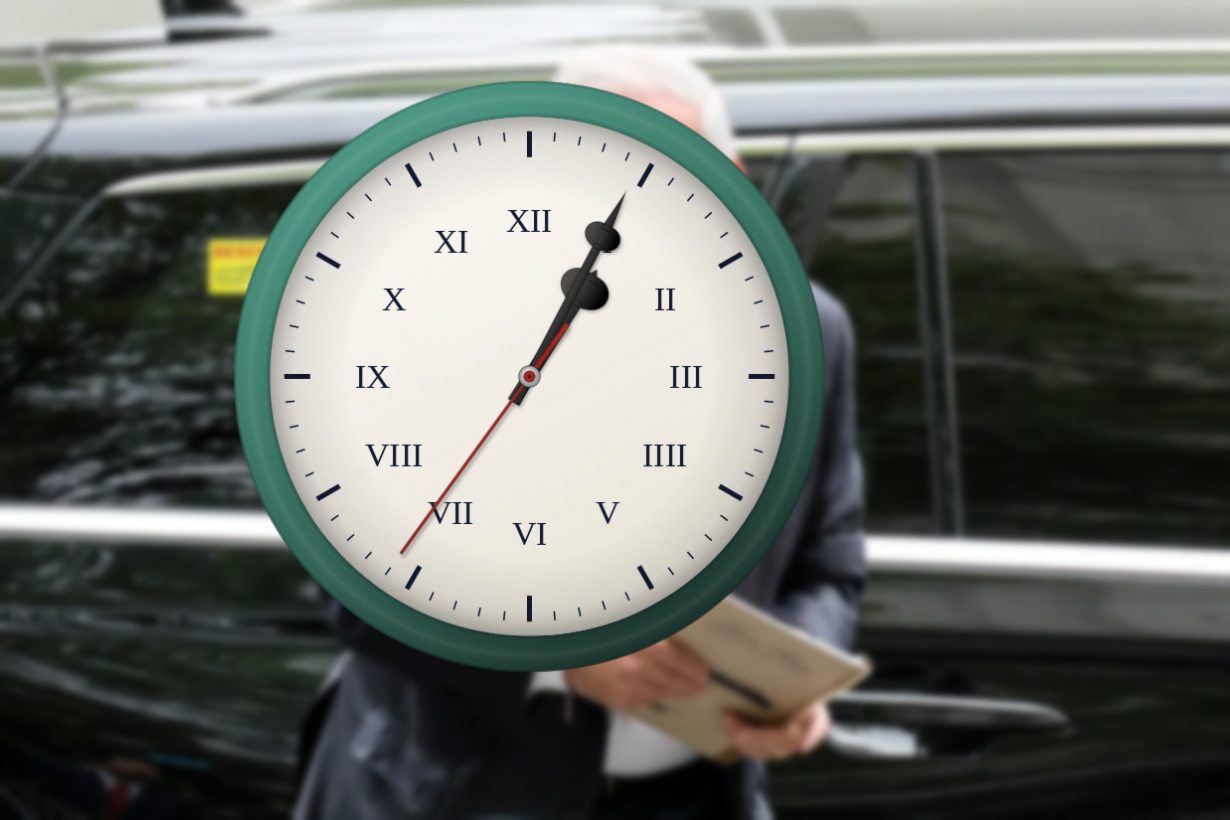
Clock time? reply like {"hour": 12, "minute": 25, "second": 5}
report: {"hour": 1, "minute": 4, "second": 36}
